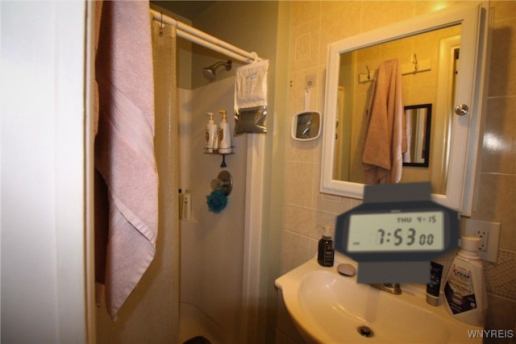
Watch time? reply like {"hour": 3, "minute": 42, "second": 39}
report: {"hour": 7, "minute": 53, "second": 0}
